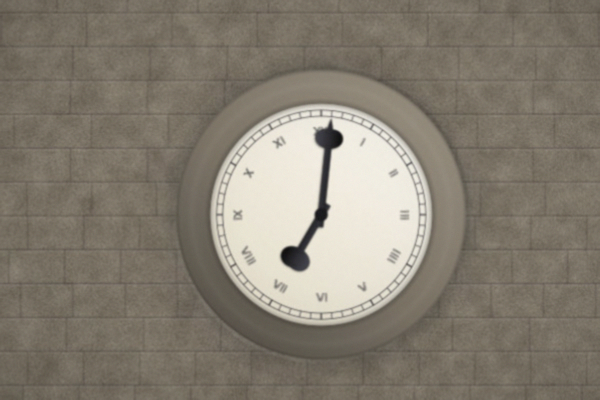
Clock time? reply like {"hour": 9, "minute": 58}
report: {"hour": 7, "minute": 1}
